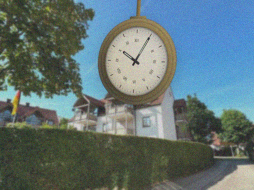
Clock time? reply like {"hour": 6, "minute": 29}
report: {"hour": 10, "minute": 5}
